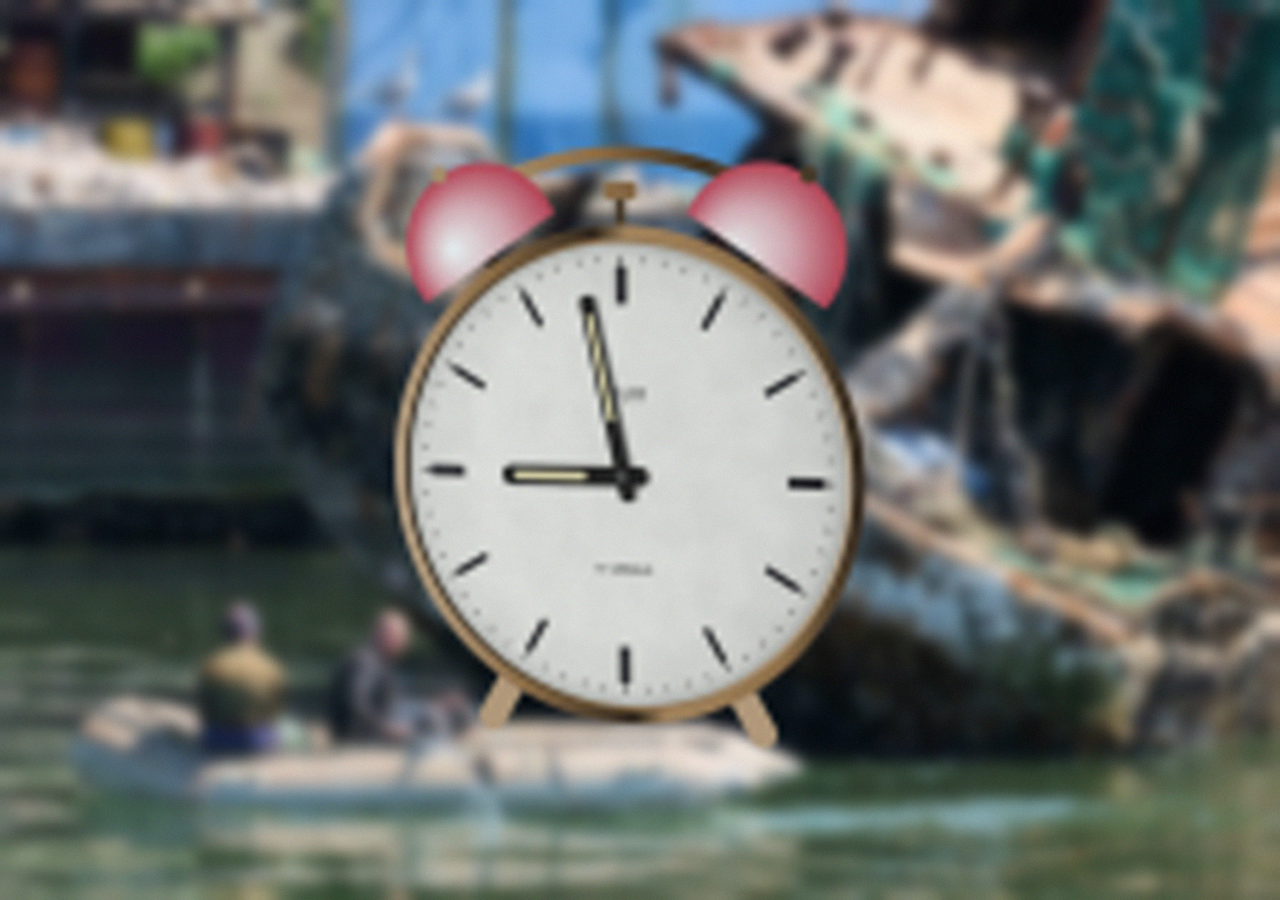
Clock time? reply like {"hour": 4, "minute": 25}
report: {"hour": 8, "minute": 58}
